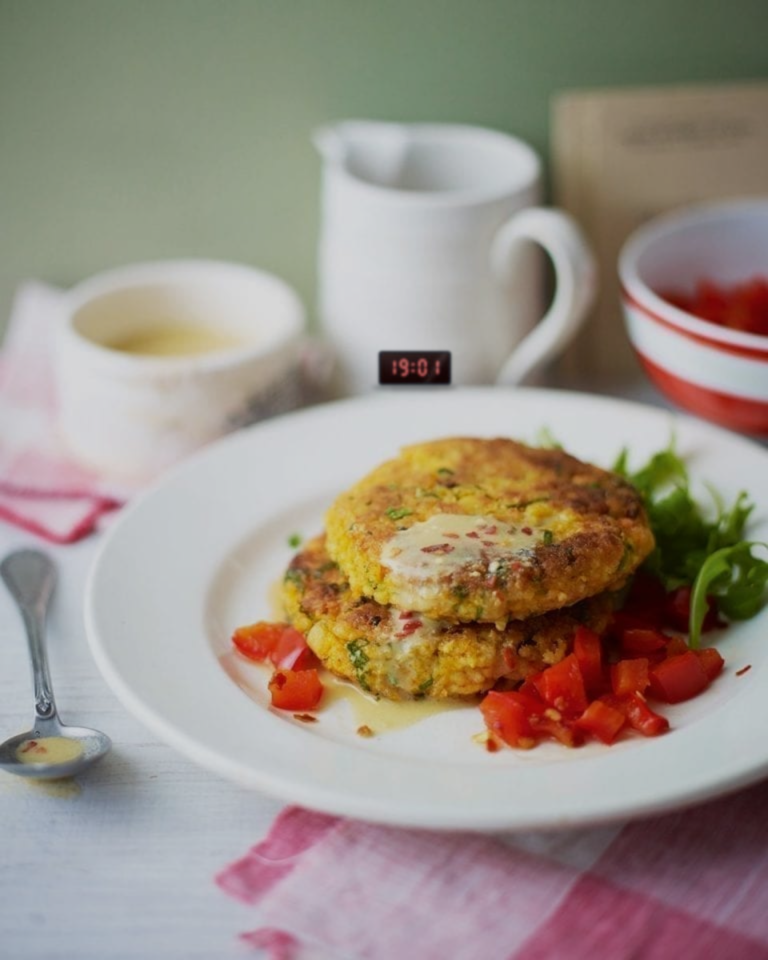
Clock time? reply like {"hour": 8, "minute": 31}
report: {"hour": 19, "minute": 1}
